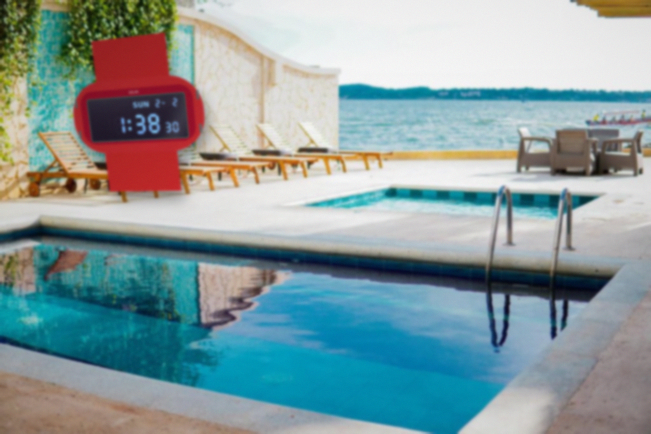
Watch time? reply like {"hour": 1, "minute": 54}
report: {"hour": 1, "minute": 38}
